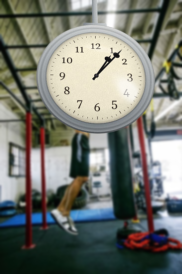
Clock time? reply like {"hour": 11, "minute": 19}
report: {"hour": 1, "minute": 7}
